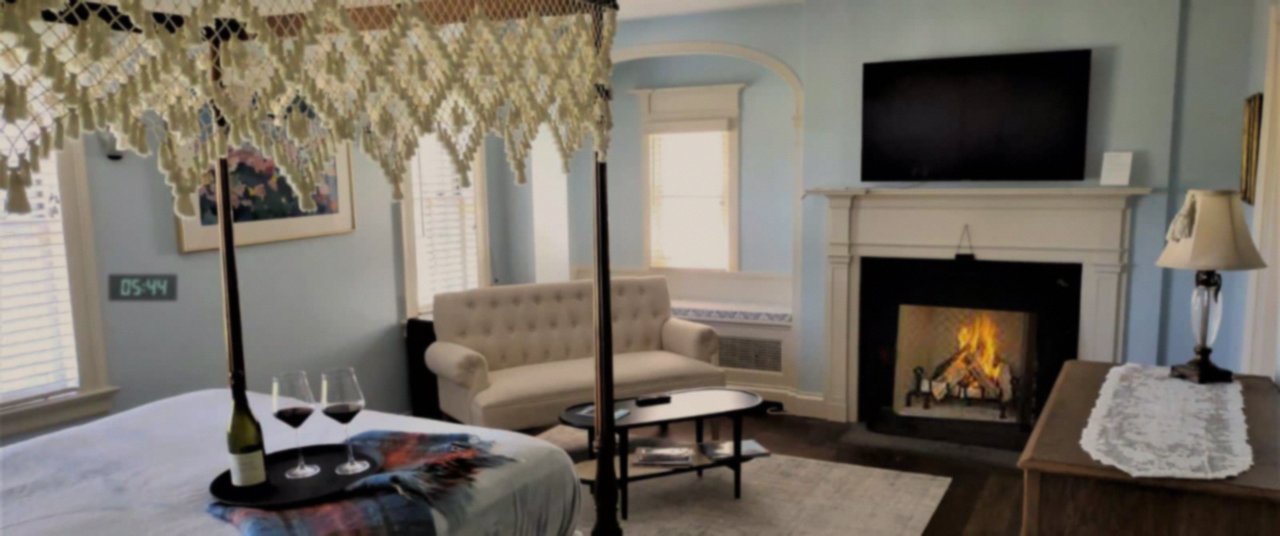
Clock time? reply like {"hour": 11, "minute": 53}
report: {"hour": 5, "minute": 44}
